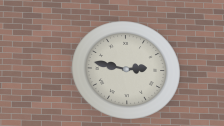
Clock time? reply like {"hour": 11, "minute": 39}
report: {"hour": 2, "minute": 47}
